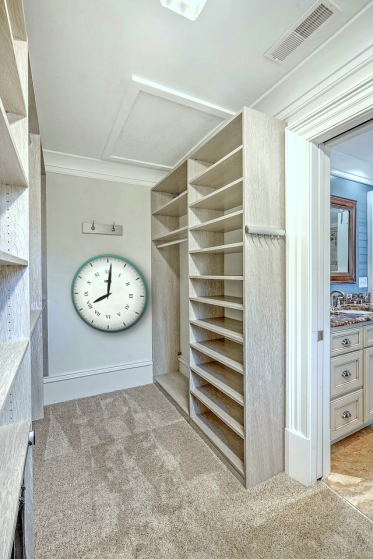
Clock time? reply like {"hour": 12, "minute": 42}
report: {"hour": 8, "minute": 1}
